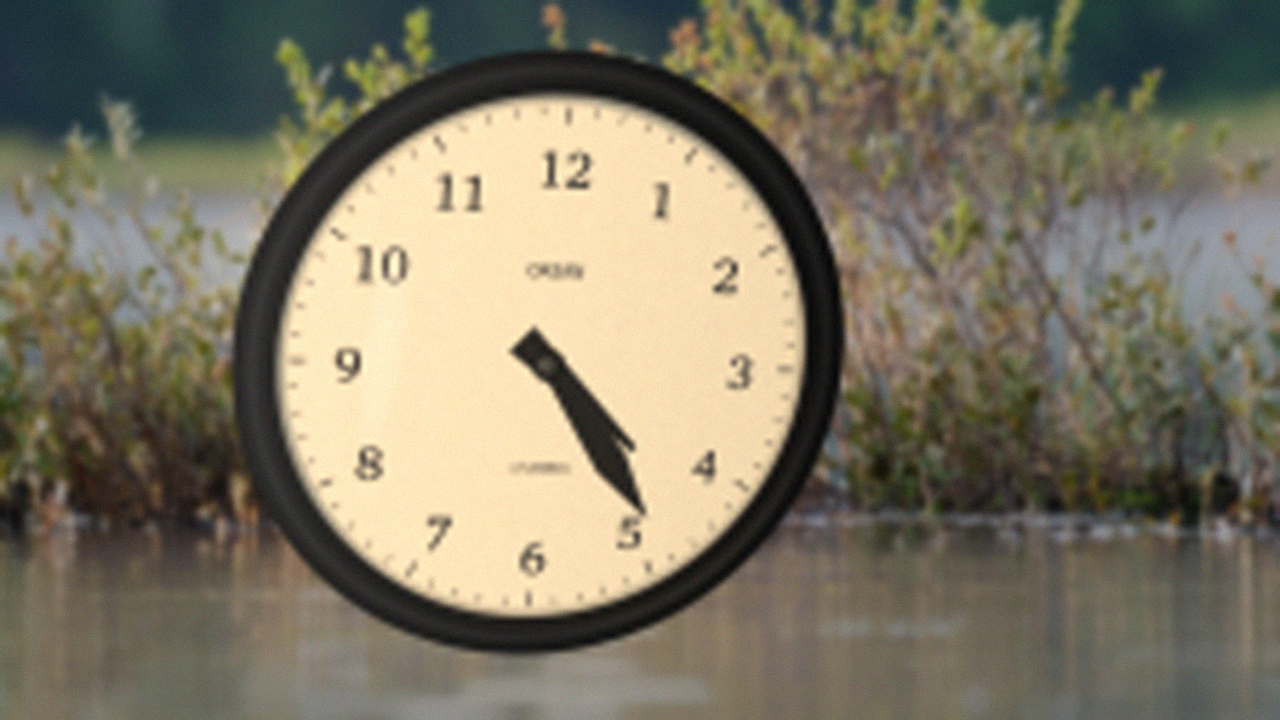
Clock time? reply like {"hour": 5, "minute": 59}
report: {"hour": 4, "minute": 24}
